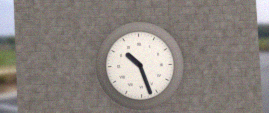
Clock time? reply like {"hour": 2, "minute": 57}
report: {"hour": 10, "minute": 27}
